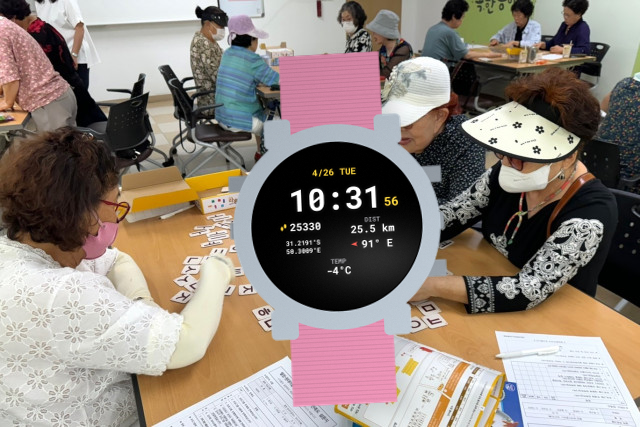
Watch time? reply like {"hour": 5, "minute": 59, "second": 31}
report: {"hour": 10, "minute": 31, "second": 56}
